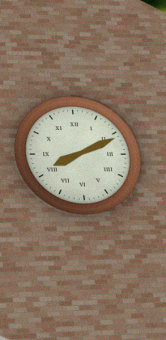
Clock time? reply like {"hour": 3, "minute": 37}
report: {"hour": 8, "minute": 11}
